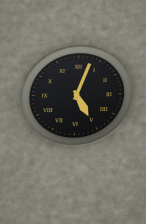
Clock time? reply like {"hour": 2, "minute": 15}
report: {"hour": 5, "minute": 3}
